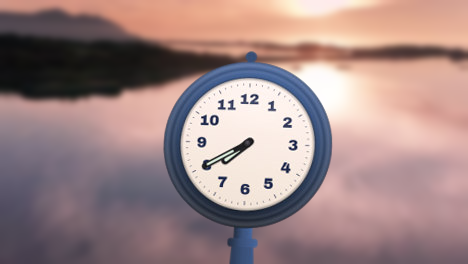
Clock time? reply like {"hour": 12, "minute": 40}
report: {"hour": 7, "minute": 40}
